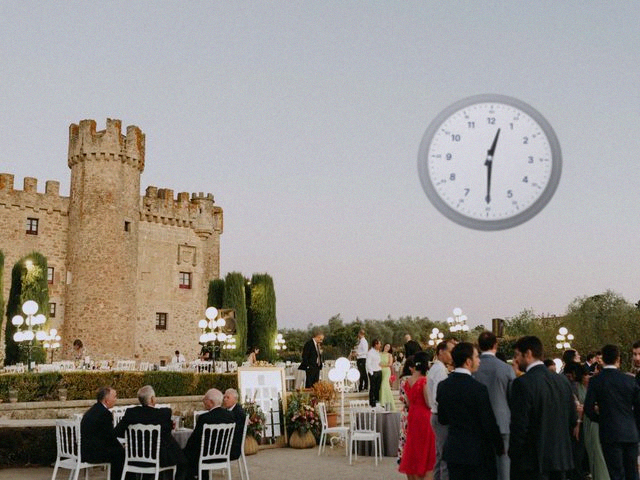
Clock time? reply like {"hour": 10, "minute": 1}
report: {"hour": 12, "minute": 30}
